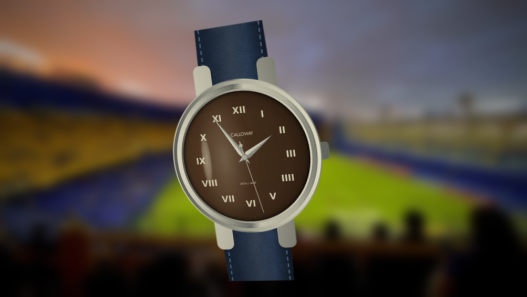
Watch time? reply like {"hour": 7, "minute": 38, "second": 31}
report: {"hour": 1, "minute": 54, "second": 28}
